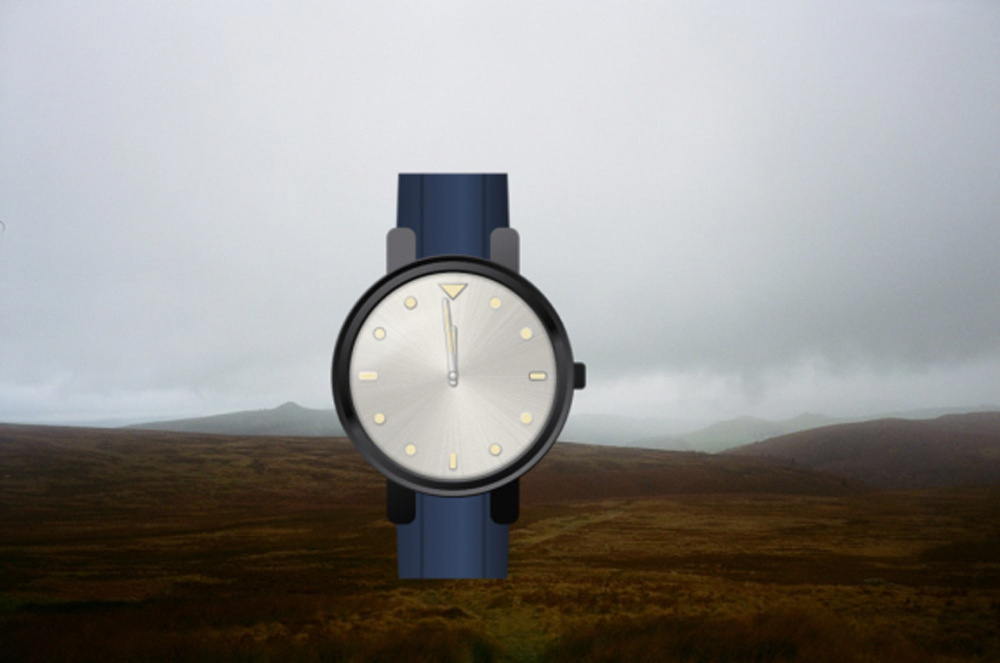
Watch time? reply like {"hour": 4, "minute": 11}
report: {"hour": 11, "minute": 59}
